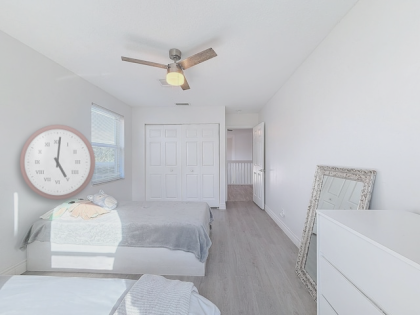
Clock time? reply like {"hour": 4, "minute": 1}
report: {"hour": 5, "minute": 1}
